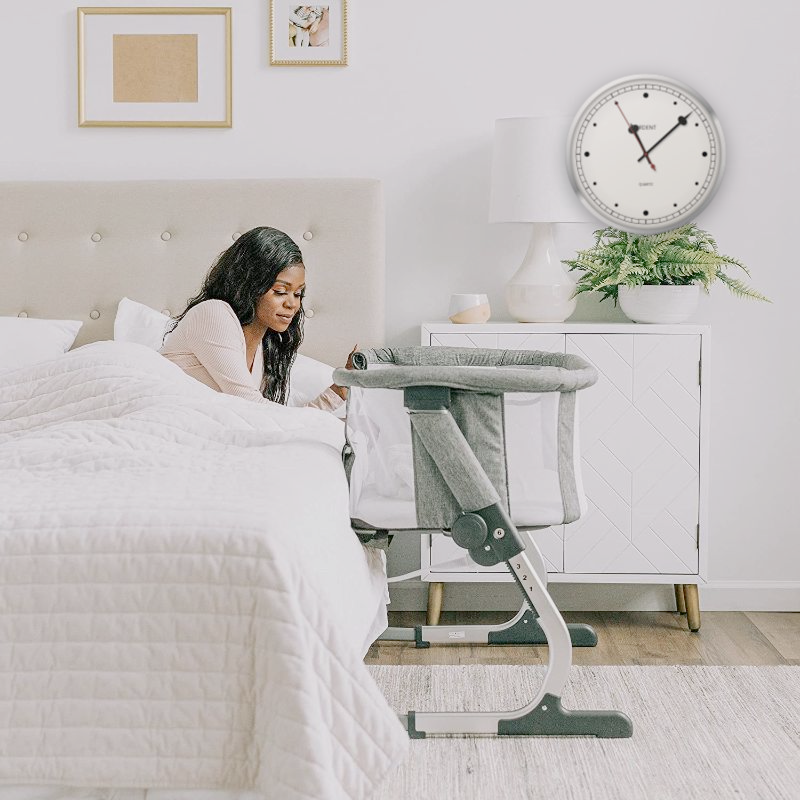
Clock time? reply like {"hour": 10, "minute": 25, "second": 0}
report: {"hour": 11, "minute": 7, "second": 55}
